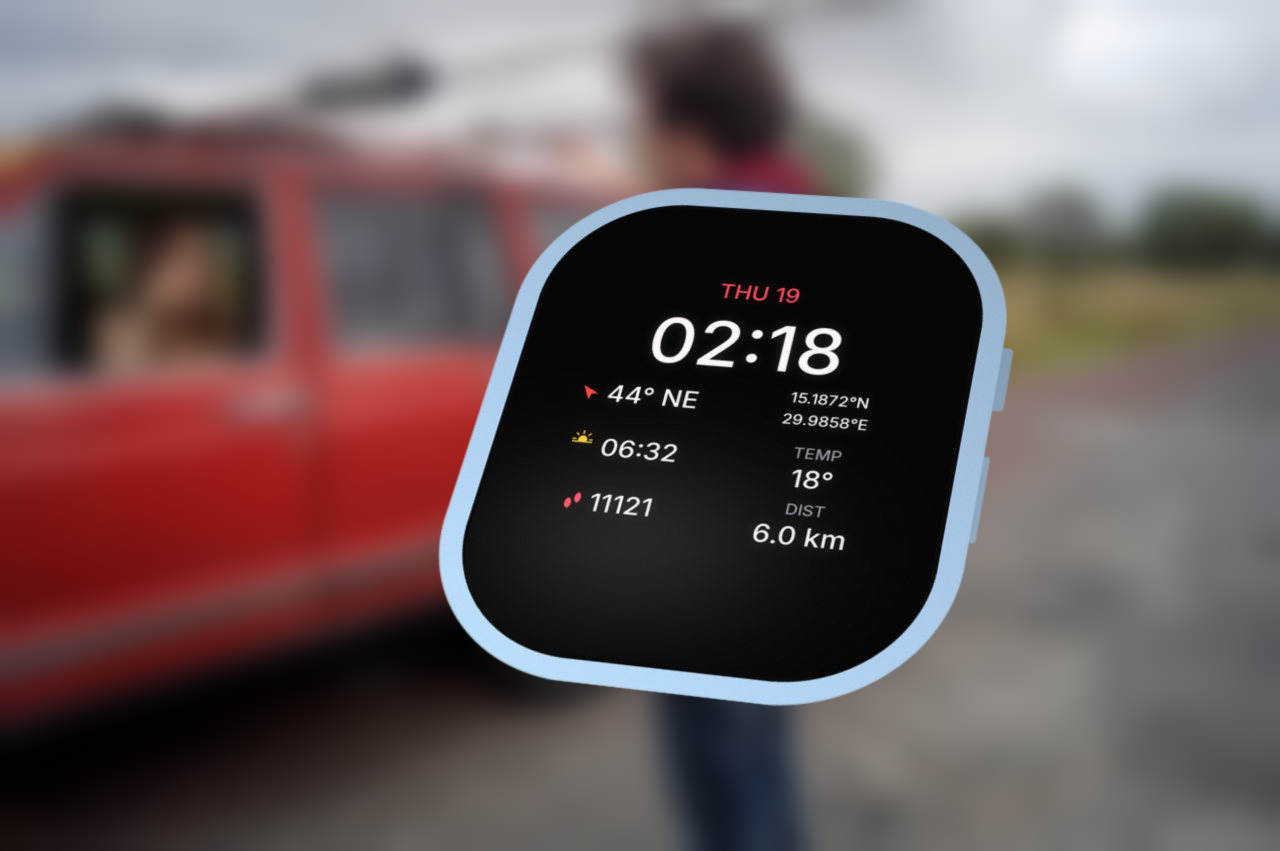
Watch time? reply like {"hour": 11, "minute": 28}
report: {"hour": 2, "minute": 18}
